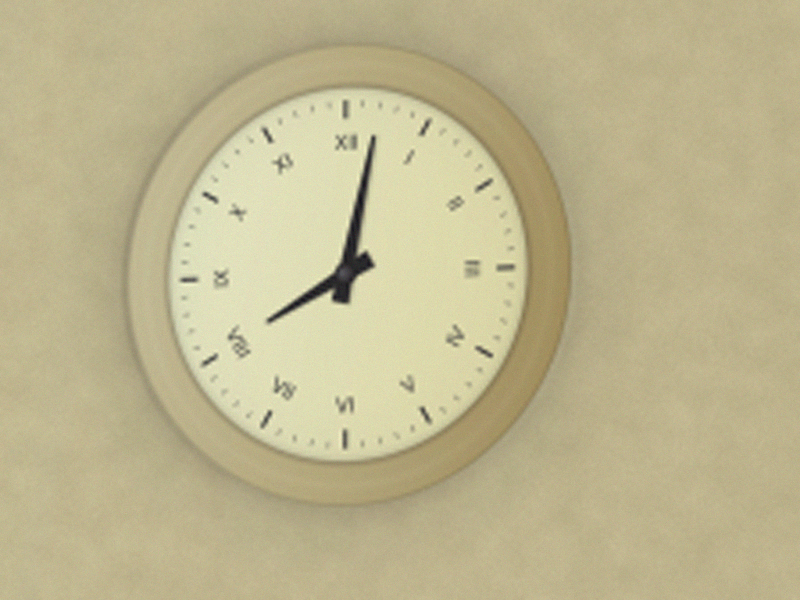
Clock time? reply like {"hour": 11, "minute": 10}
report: {"hour": 8, "minute": 2}
